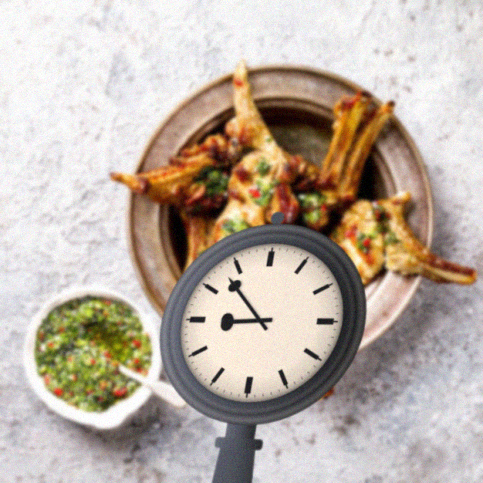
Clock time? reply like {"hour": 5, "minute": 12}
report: {"hour": 8, "minute": 53}
